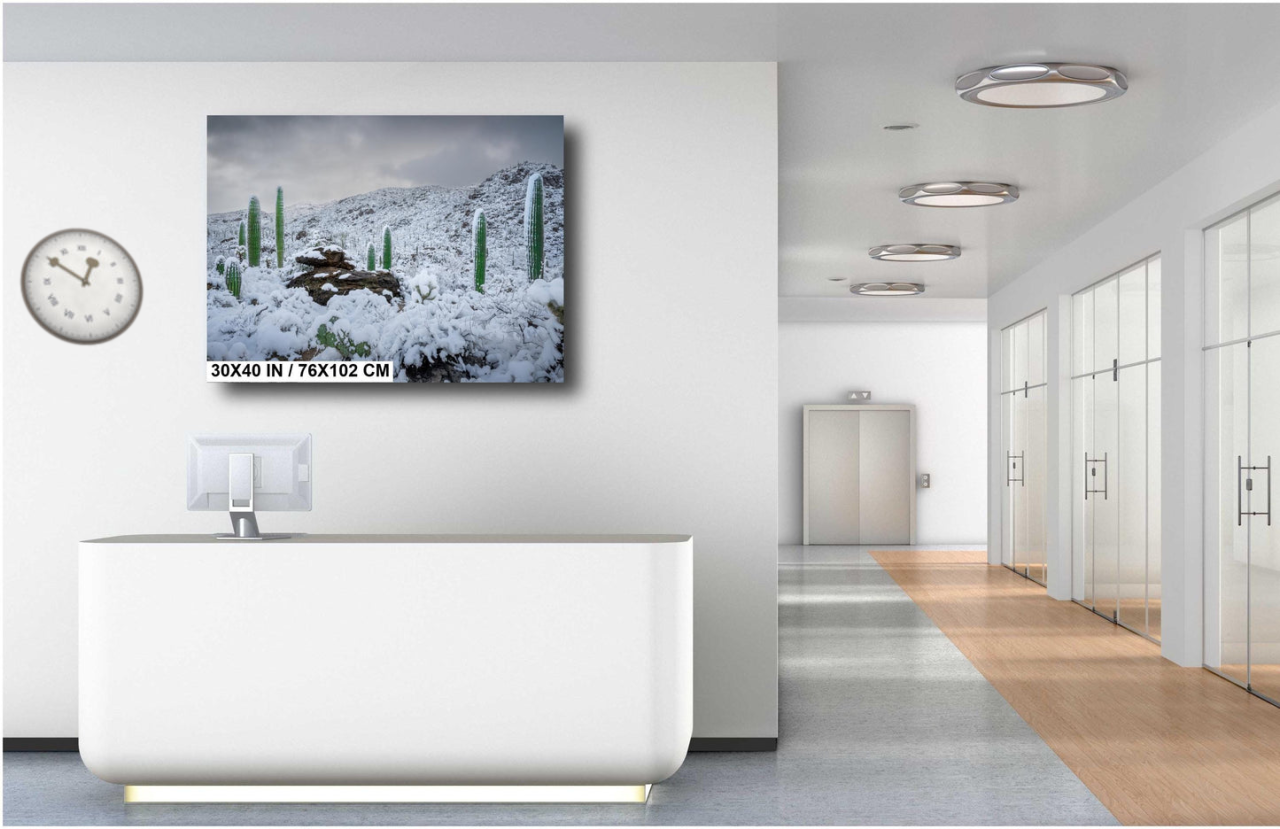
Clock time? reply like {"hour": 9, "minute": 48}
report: {"hour": 12, "minute": 51}
